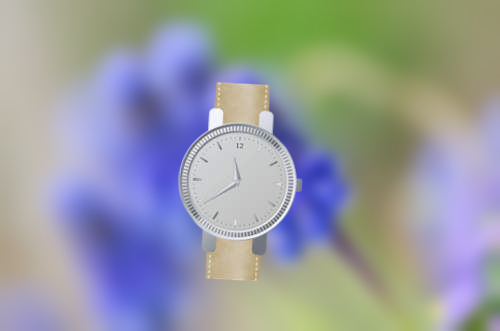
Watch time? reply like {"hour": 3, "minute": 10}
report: {"hour": 11, "minute": 39}
